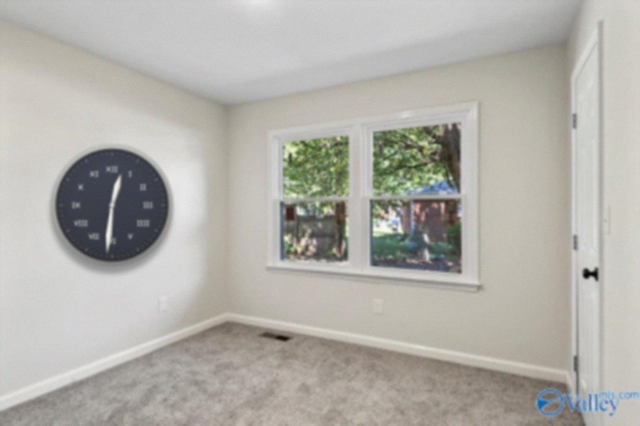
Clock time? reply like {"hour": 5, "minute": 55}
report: {"hour": 12, "minute": 31}
